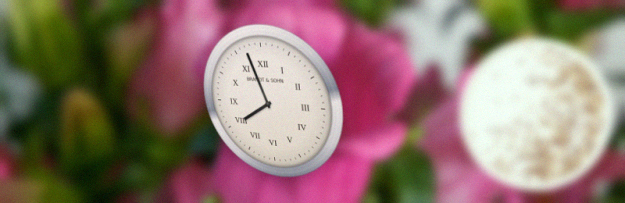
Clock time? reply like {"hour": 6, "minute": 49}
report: {"hour": 7, "minute": 57}
